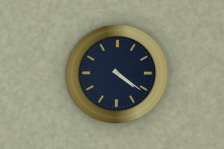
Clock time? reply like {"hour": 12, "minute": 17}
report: {"hour": 4, "minute": 21}
